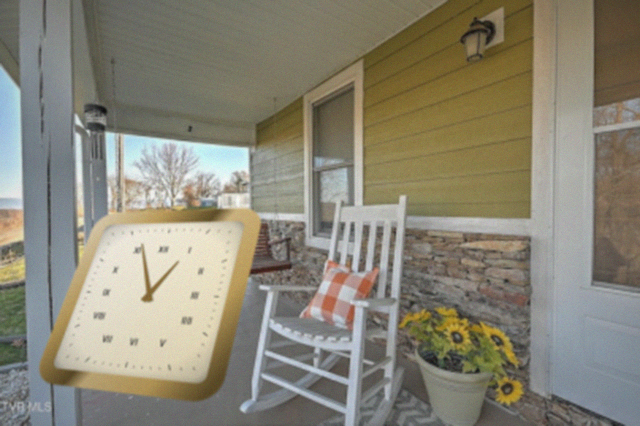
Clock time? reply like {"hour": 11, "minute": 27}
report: {"hour": 12, "minute": 56}
